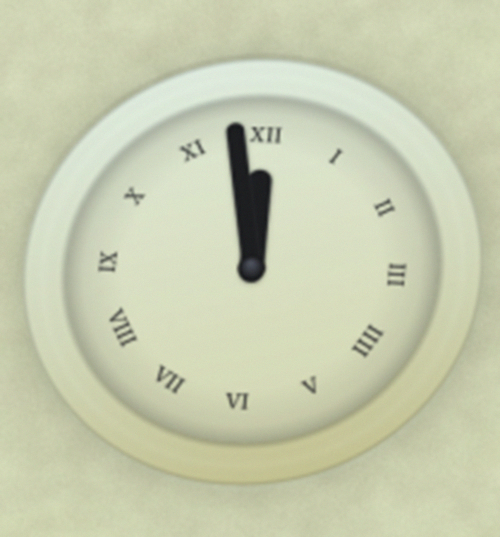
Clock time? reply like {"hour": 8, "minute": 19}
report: {"hour": 11, "minute": 58}
